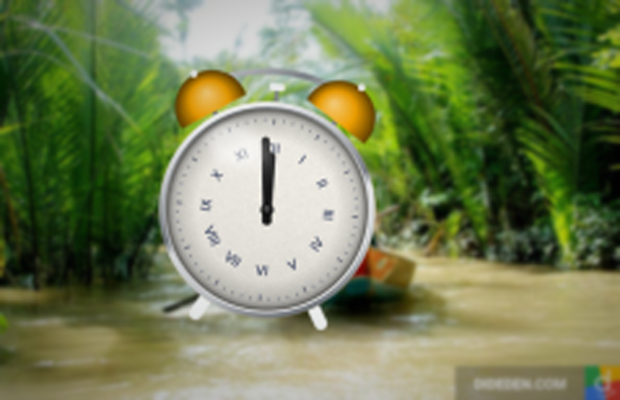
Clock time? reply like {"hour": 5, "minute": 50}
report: {"hour": 11, "minute": 59}
